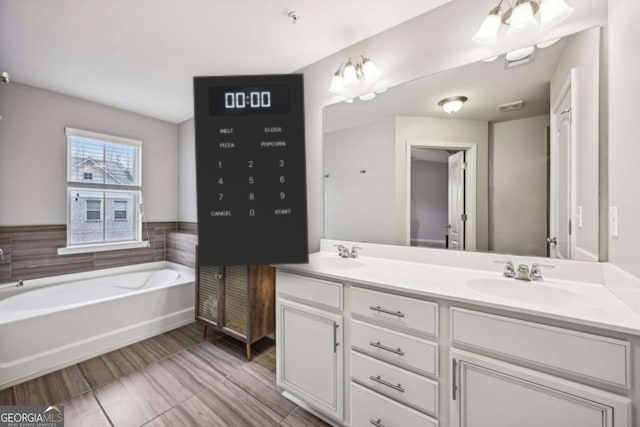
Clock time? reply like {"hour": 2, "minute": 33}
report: {"hour": 0, "minute": 0}
